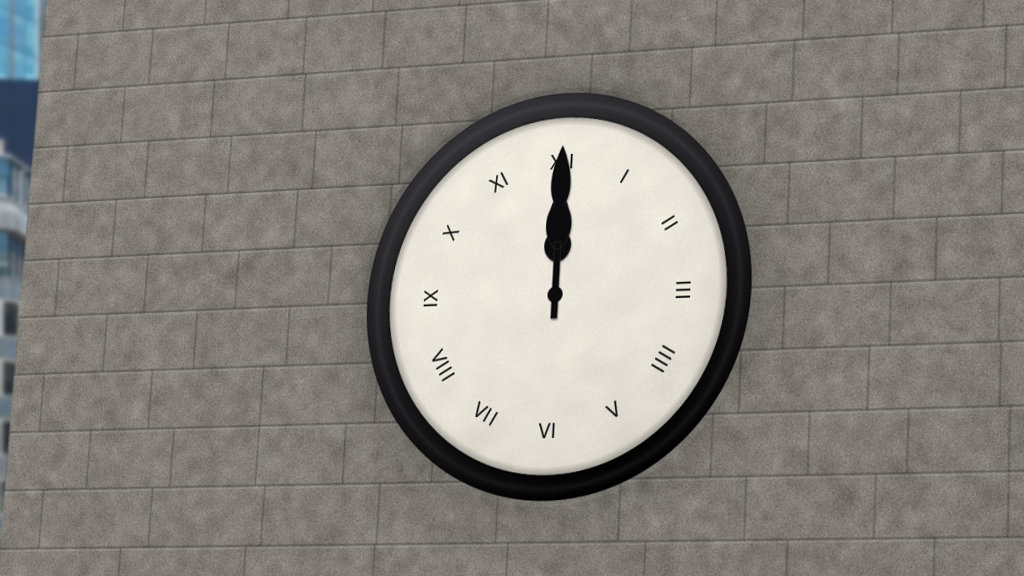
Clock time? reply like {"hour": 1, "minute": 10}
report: {"hour": 12, "minute": 0}
